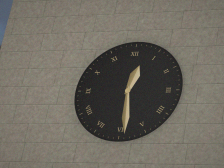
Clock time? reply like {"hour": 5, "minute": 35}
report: {"hour": 12, "minute": 29}
